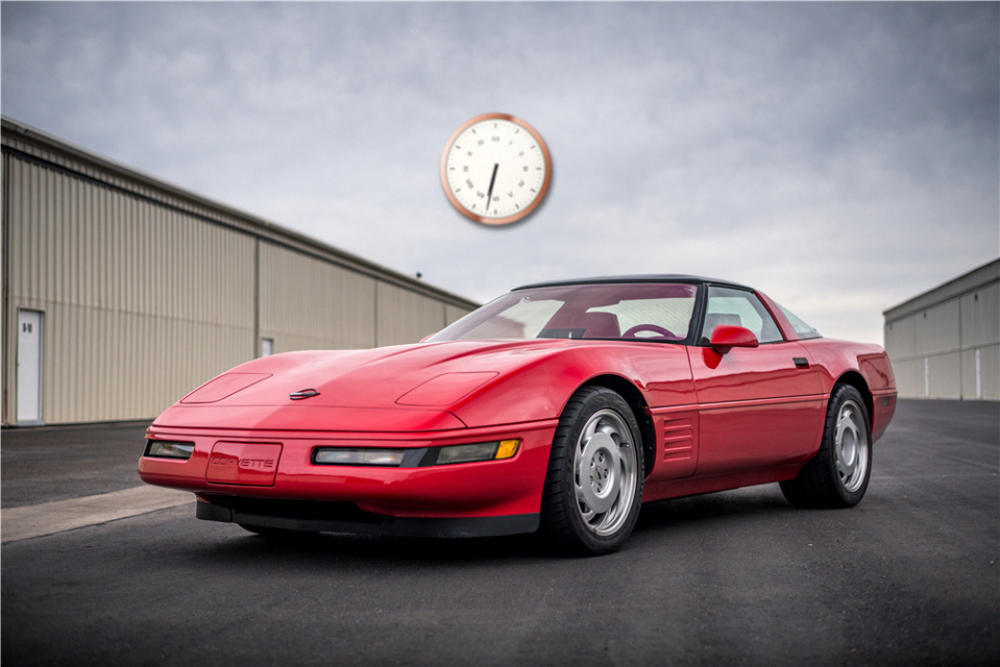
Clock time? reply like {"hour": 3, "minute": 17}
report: {"hour": 6, "minute": 32}
